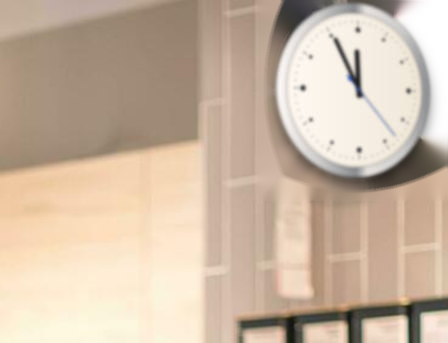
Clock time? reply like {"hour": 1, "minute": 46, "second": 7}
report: {"hour": 11, "minute": 55, "second": 23}
